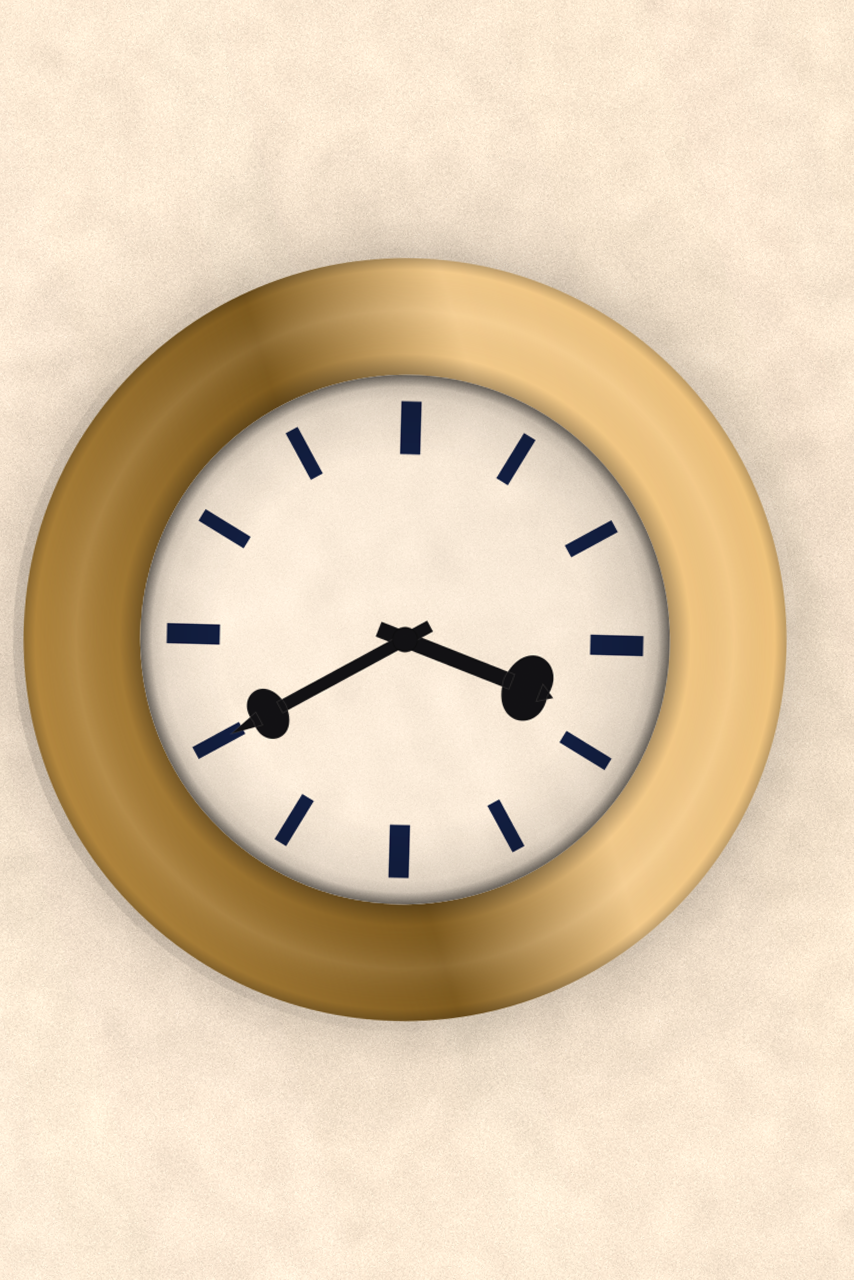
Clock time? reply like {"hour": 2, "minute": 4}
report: {"hour": 3, "minute": 40}
